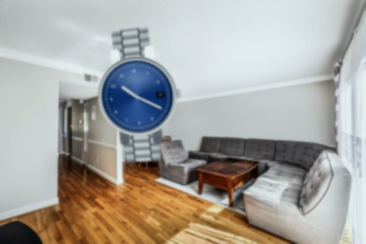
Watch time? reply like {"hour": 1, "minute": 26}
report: {"hour": 10, "minute": 20}
